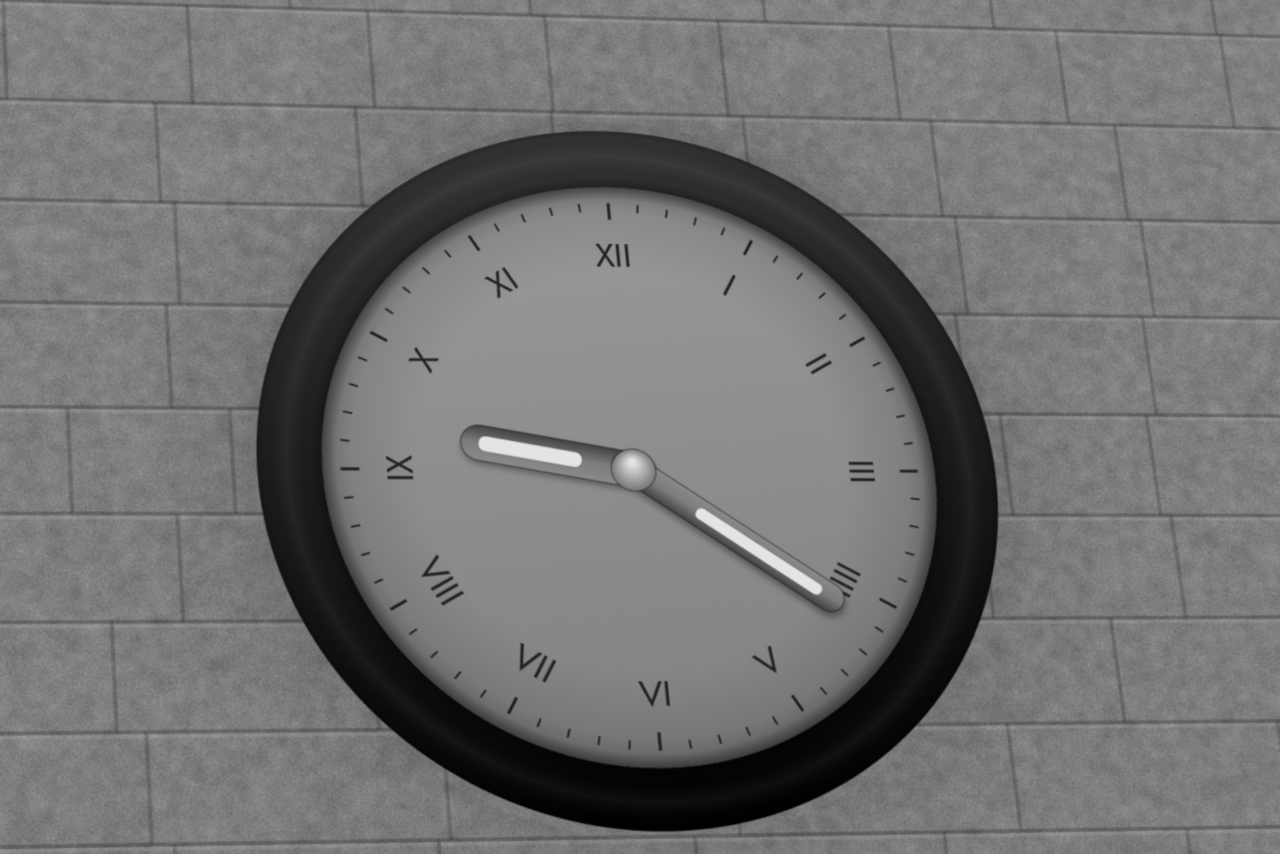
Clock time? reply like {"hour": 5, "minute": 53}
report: {"hour": 9, "minute": 21}
